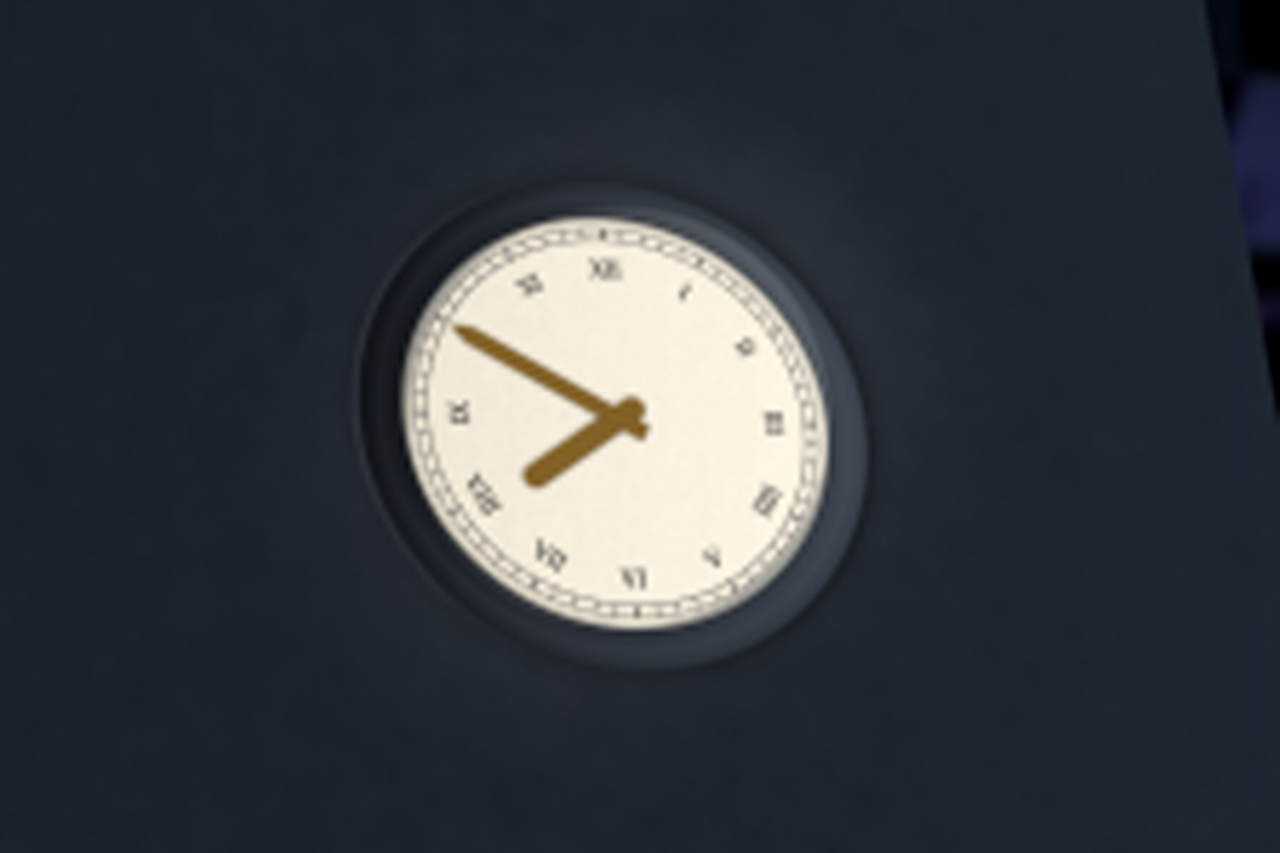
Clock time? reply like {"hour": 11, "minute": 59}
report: {"hour": 7, "minute": 50}
